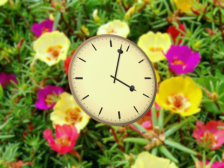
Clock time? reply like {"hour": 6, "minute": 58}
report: {"hour": 4, "minute": 3}
